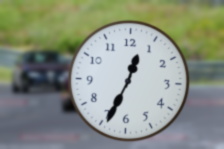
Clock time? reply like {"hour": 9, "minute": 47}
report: {"hour": 12, "minute": 34}
